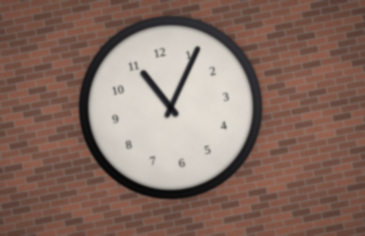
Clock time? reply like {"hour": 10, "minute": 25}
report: {"hour": 11, "minute": 6}
